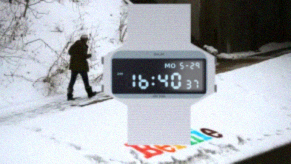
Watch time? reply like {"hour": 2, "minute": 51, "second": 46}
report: {"hour": 16, "minute": 40, "second": 37}
